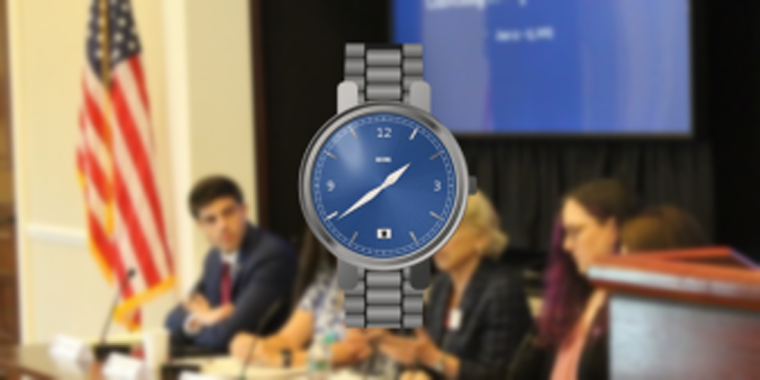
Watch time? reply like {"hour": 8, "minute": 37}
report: {"hour": 1, "minute": 39}
